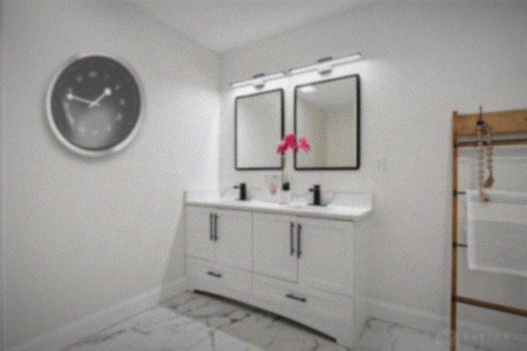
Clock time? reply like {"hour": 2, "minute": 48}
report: {"hour": 1, "minute": 48}
